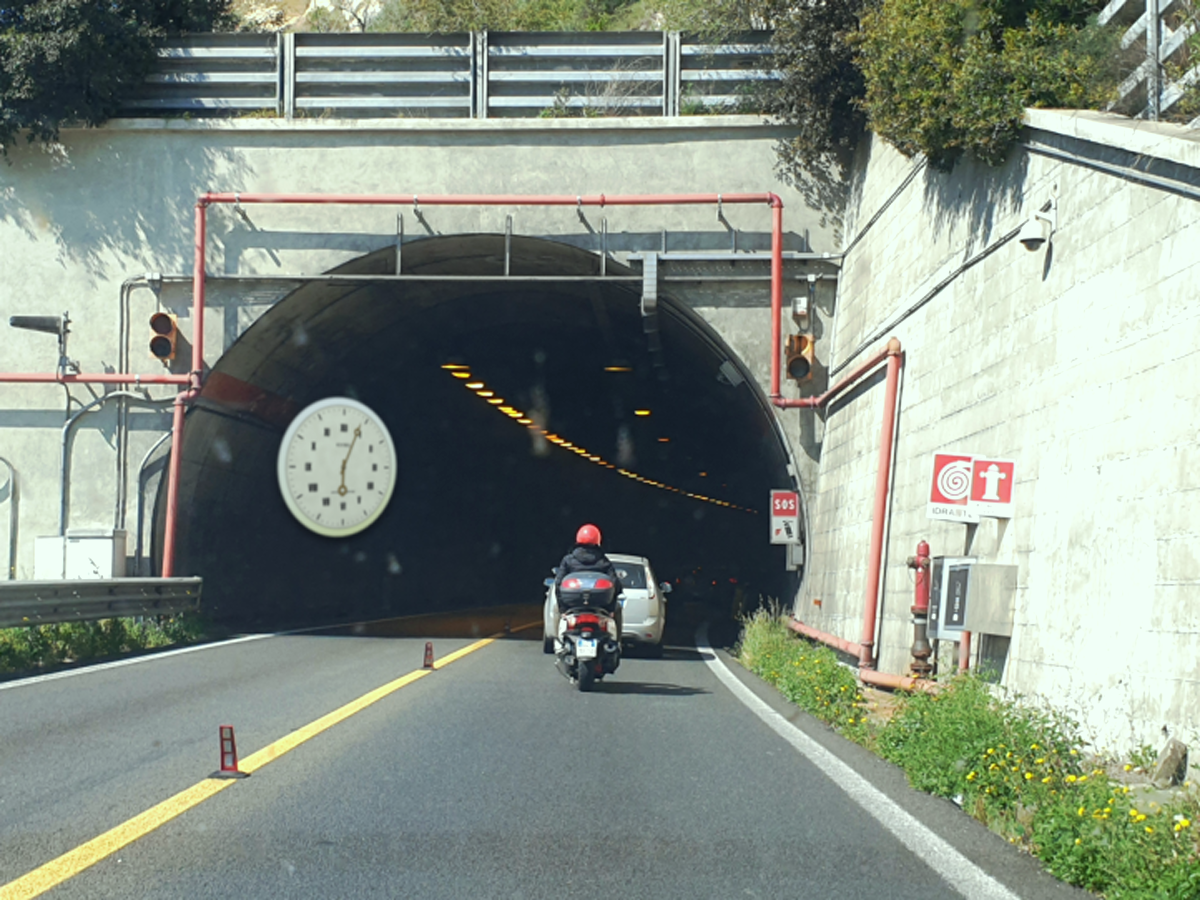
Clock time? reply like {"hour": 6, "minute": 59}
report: {"hour": 6, "minute": 4}
